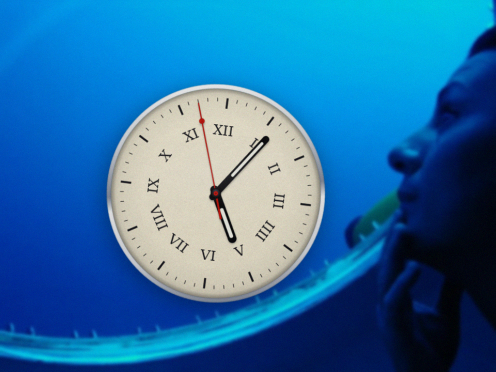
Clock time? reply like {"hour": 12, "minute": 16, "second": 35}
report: {"hour": 5, "minute": 5, "second": 57}
